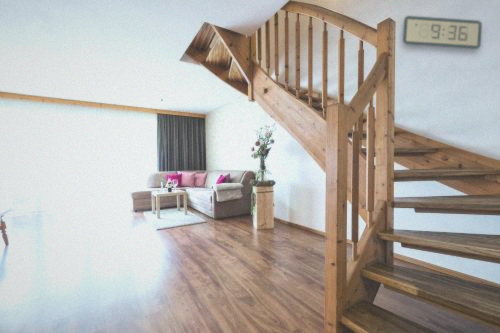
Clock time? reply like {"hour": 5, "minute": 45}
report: {"hour": 9, "minute": 36}
